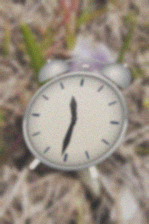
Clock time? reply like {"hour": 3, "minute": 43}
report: {"hour": 11, "minute": 31}
